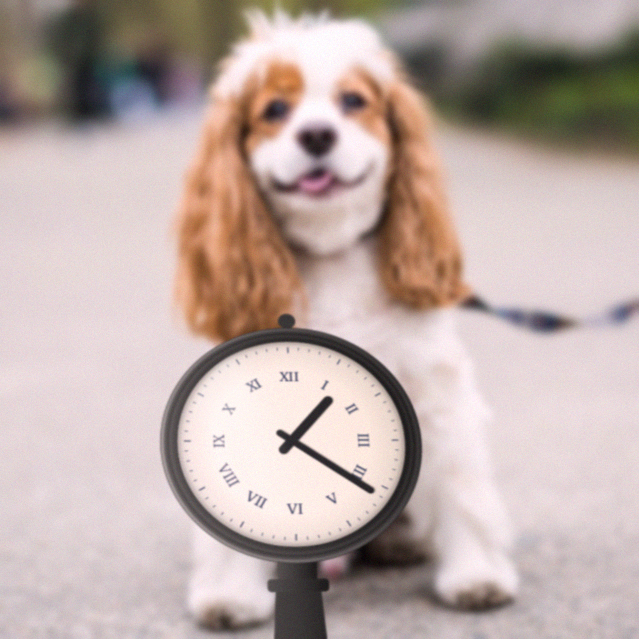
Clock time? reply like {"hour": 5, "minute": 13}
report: {"hour": 1, "minute": 21}
